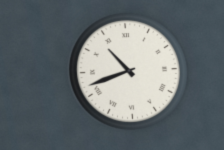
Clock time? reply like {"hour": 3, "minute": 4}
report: {"hour": 10, "minute": 42}
